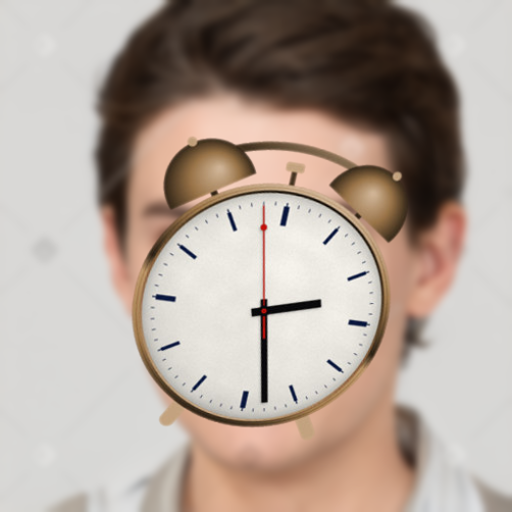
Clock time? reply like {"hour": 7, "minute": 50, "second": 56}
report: {"hour": 2, "minute": 27, "second": 58}
